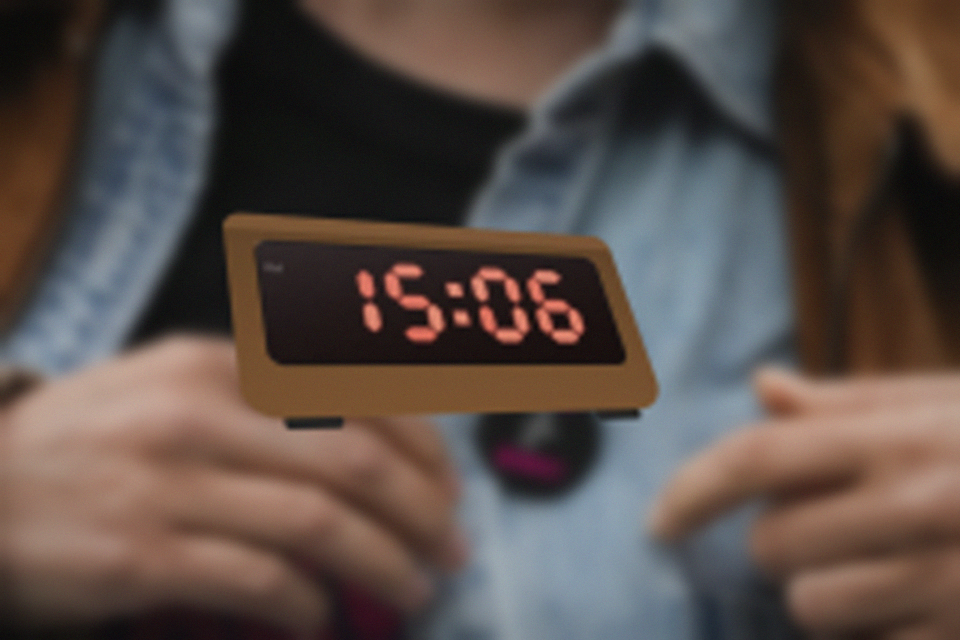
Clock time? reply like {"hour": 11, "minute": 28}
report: {"hour": 15, "minute": 6}
